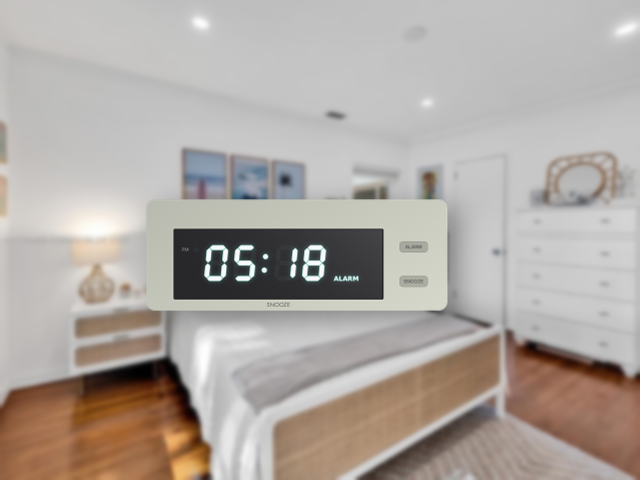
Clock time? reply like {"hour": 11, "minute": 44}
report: {"hour": 5, "minute": 18}
